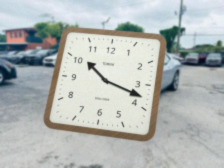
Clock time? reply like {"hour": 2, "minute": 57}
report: {"hour": 10, "minute": 18}
